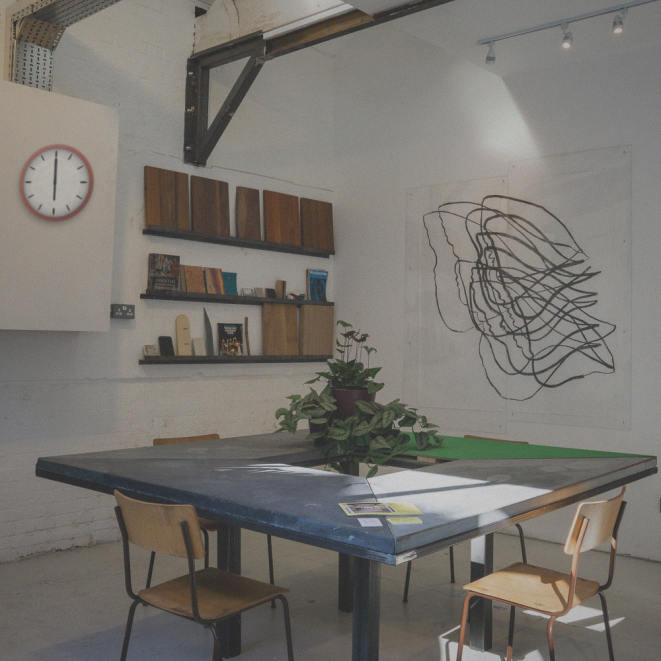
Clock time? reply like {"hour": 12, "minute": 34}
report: {"hour": 6, "minute": 0}
